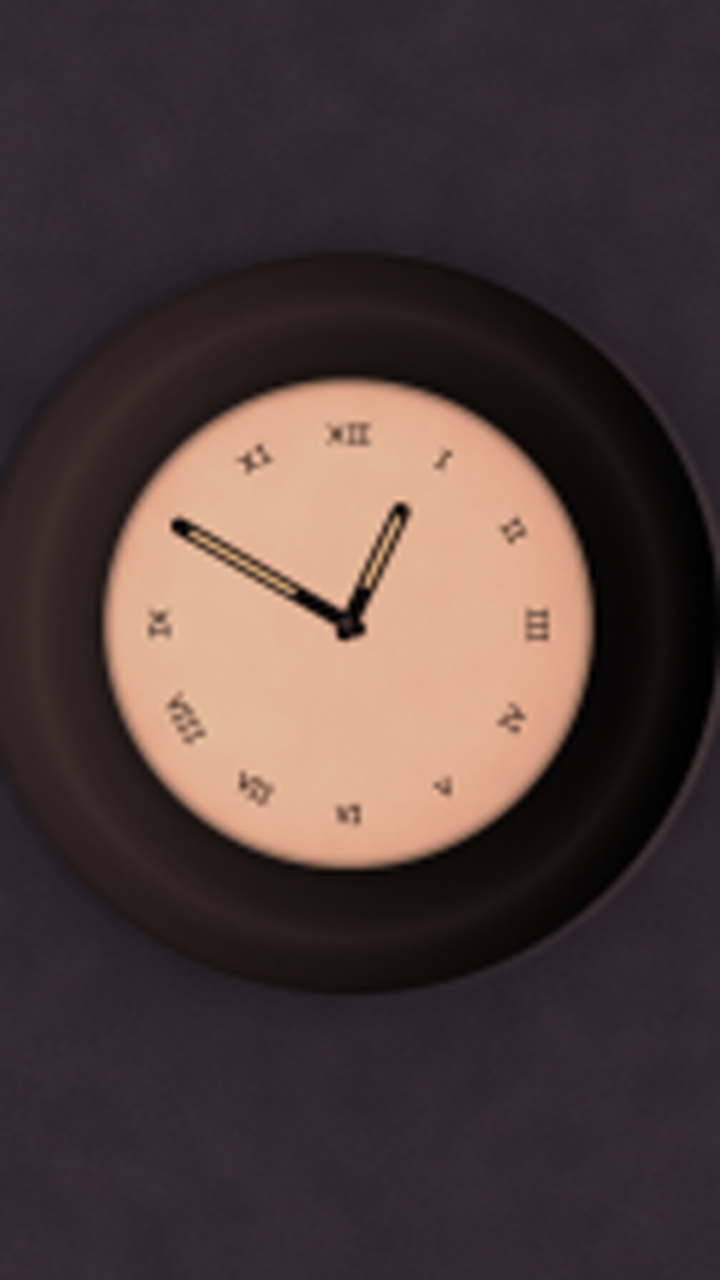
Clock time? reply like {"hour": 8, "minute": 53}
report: {"hour": 12, "minute": 50}
